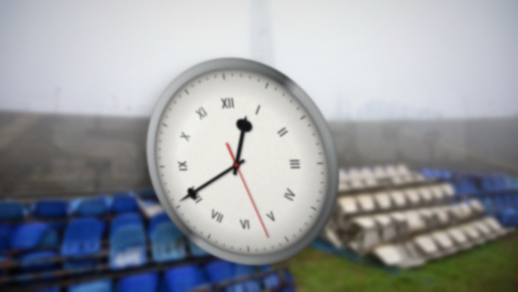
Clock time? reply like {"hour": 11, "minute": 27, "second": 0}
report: {"hour": 12, "minute": 40, "second": 27}
